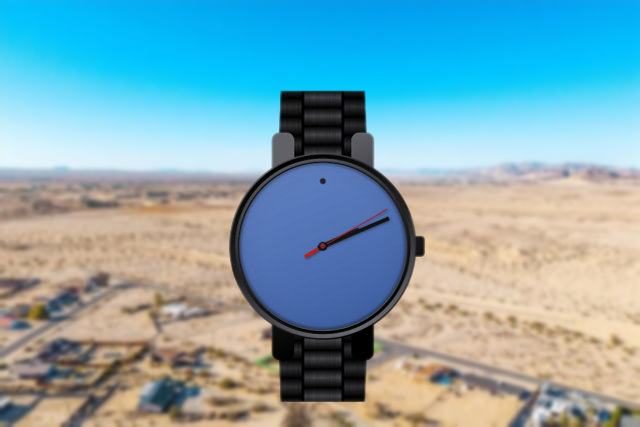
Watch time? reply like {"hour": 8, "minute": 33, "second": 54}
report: {"hour": 2, "minute": 11, "second": 10}
